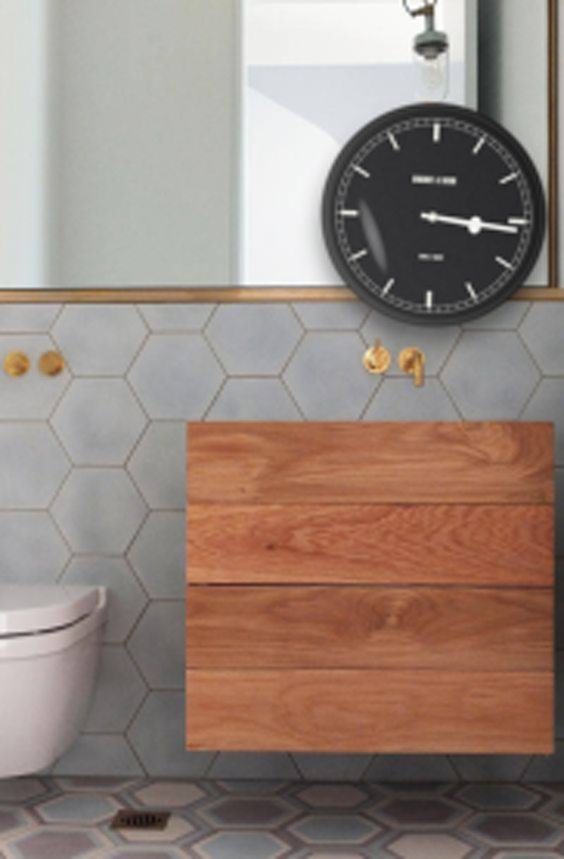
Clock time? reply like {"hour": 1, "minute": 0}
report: {"hour": 3, "minute": 16}
